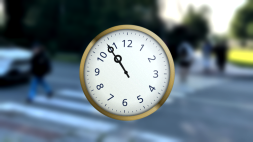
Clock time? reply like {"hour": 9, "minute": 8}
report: {"hour": 10, "minute": 54}
